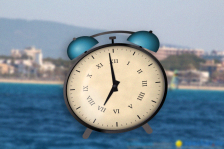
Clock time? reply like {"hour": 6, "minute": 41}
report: {"hour": 6, "minute": 59}
